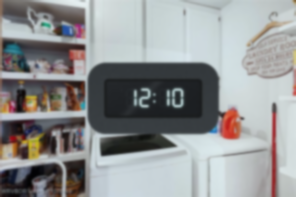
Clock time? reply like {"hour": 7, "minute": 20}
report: {"hour": 12, "minute": 10}
